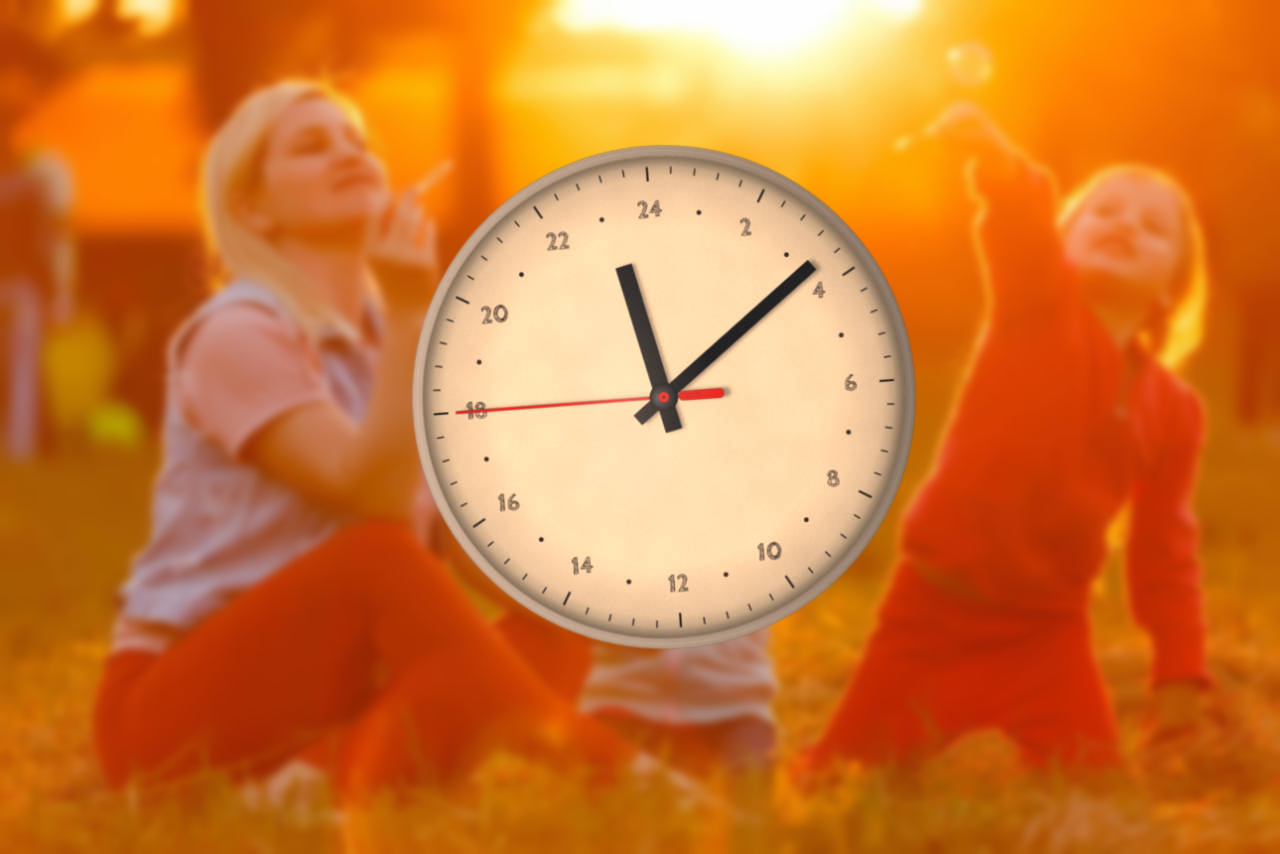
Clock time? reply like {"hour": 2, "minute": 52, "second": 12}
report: {"hour": 23, "minute": 8, "second": 45}
